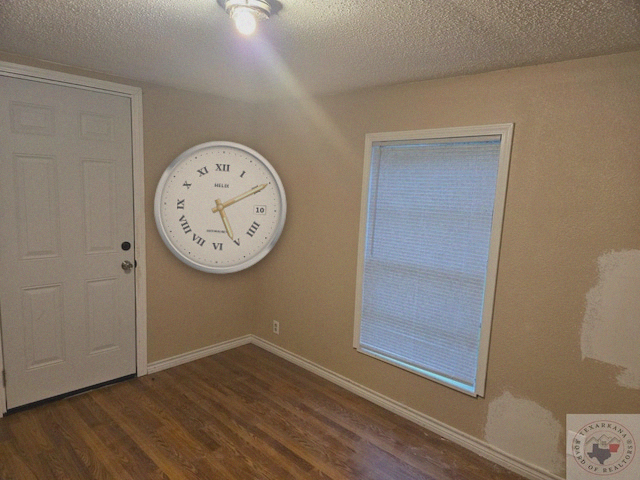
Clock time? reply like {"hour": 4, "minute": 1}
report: {"hour": 5, "minute": 10}
